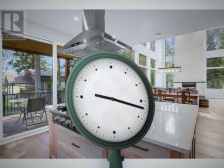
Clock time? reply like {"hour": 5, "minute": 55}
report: {"hour": 9, "minute": 17}
